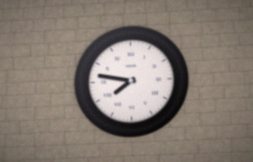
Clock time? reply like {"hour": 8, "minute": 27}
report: {"hour": 7, "minute": 47}
